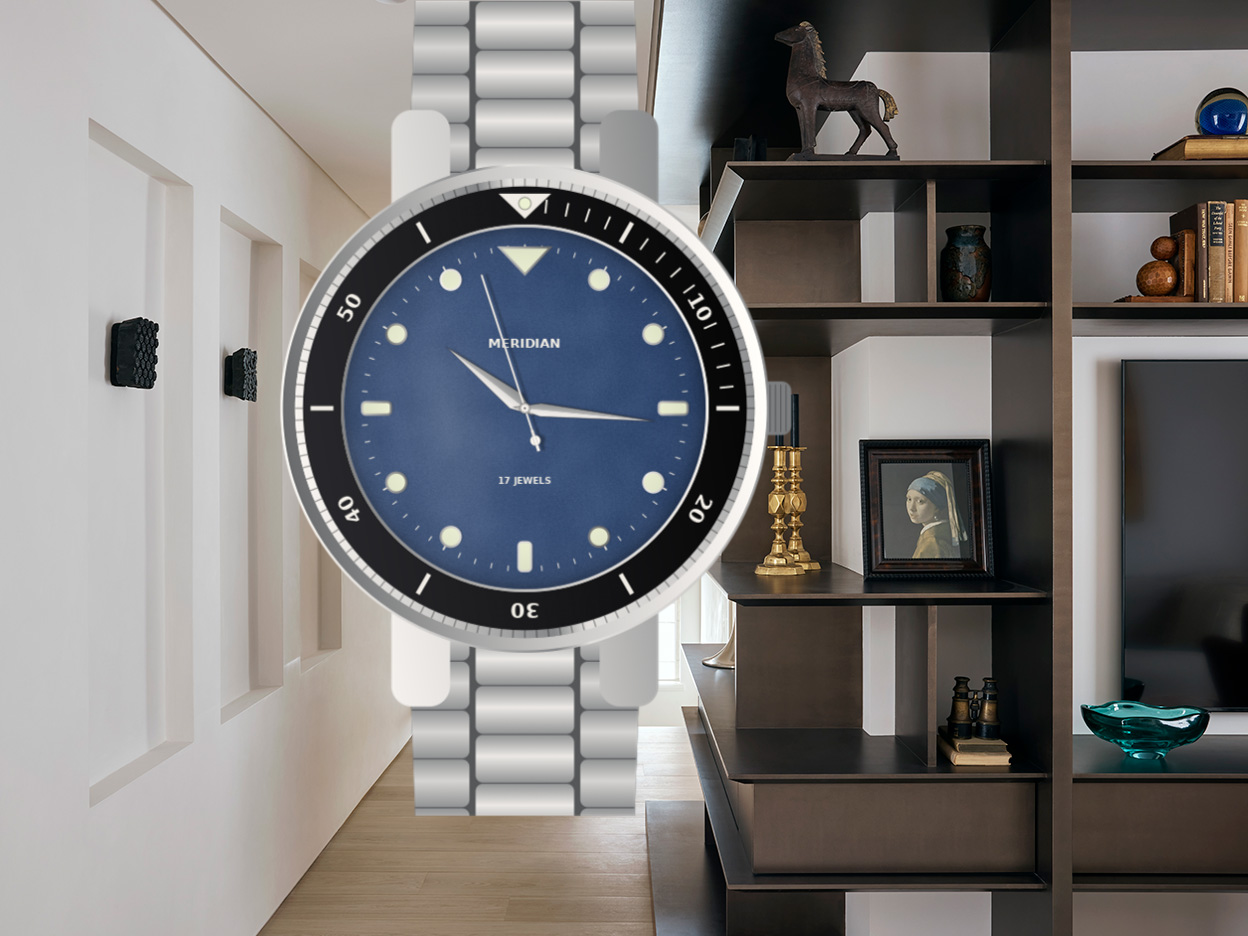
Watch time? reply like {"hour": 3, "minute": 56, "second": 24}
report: {"hour": 10, "minute": 15, "second": 57}
